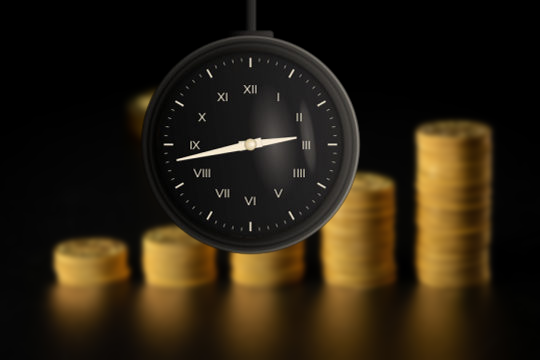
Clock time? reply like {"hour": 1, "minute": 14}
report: {"hour": 2, "minute": 43}
